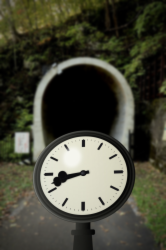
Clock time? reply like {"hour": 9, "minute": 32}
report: {"hour": 8, "minute": 42}
